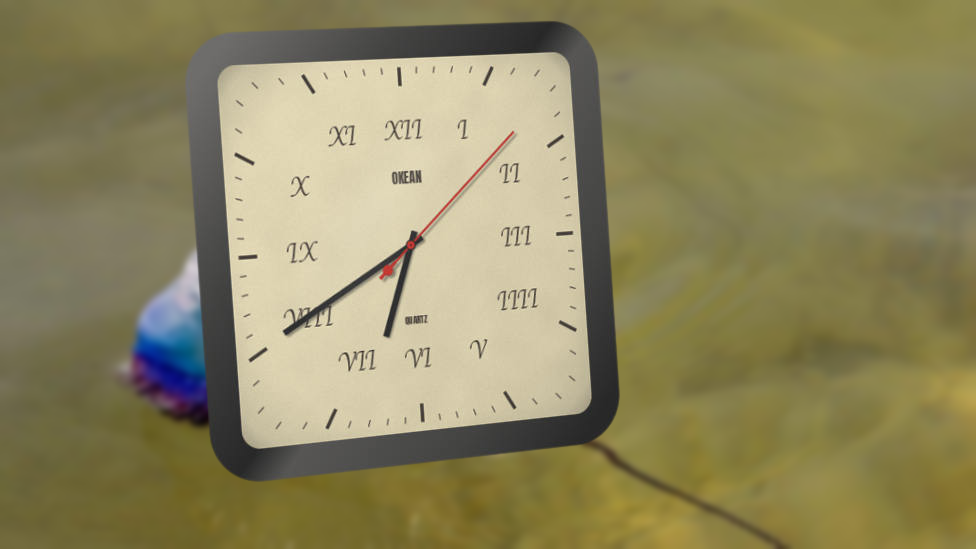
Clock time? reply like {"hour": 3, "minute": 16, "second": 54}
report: {"hour": 6, "minute": 40, "second": 8}
